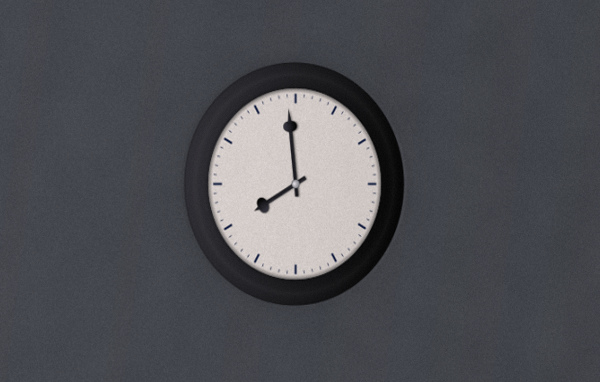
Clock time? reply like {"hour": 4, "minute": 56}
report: {"hour": 7, "minute": 59}
